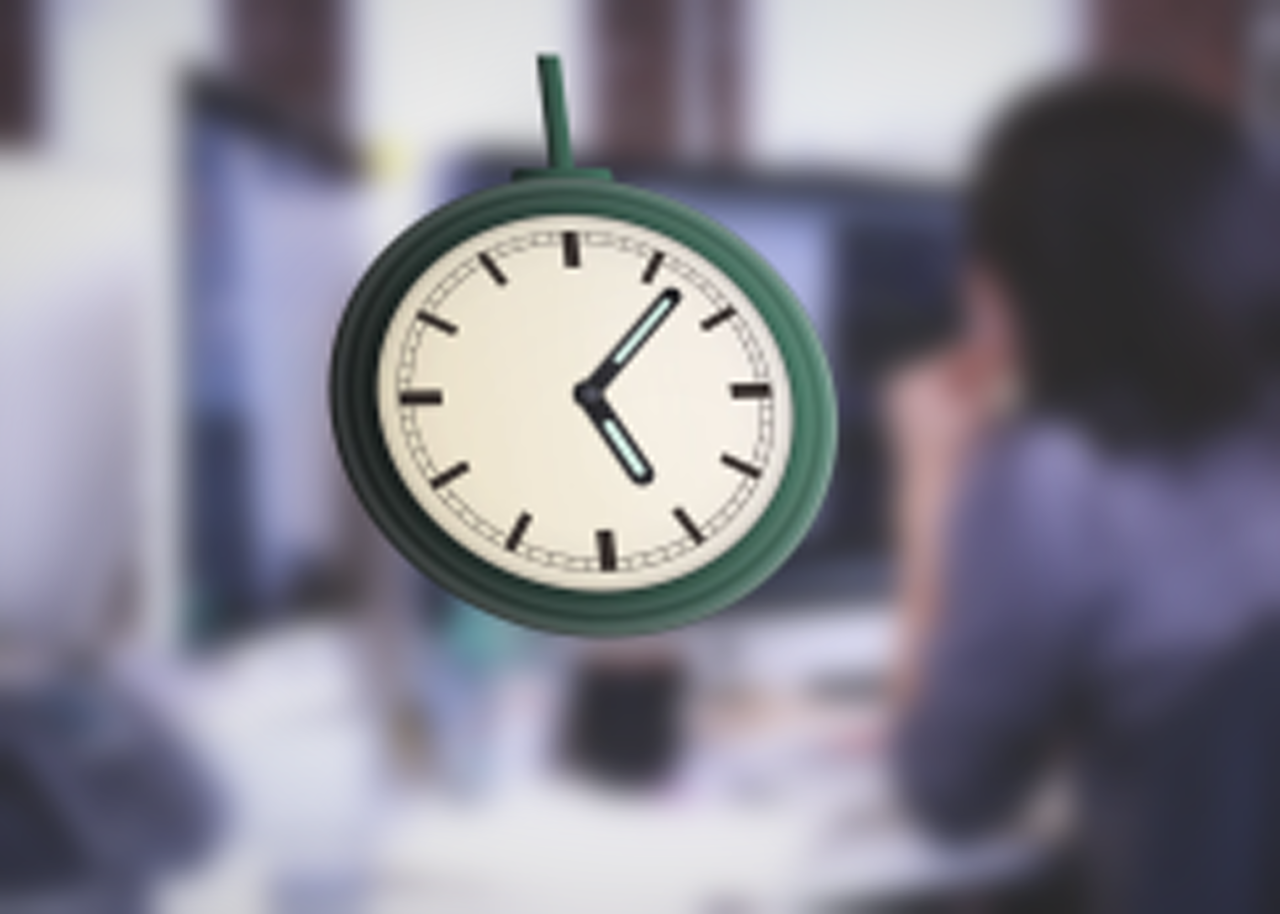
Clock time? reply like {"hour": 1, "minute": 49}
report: {"hour": 5, "minute": 7}
